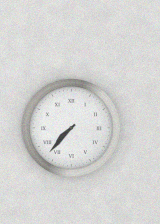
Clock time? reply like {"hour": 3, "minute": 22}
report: {"hour": 7, "minute": 37}
